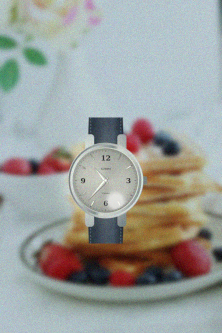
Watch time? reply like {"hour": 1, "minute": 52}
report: {"hour": 10, "minute": 37}
